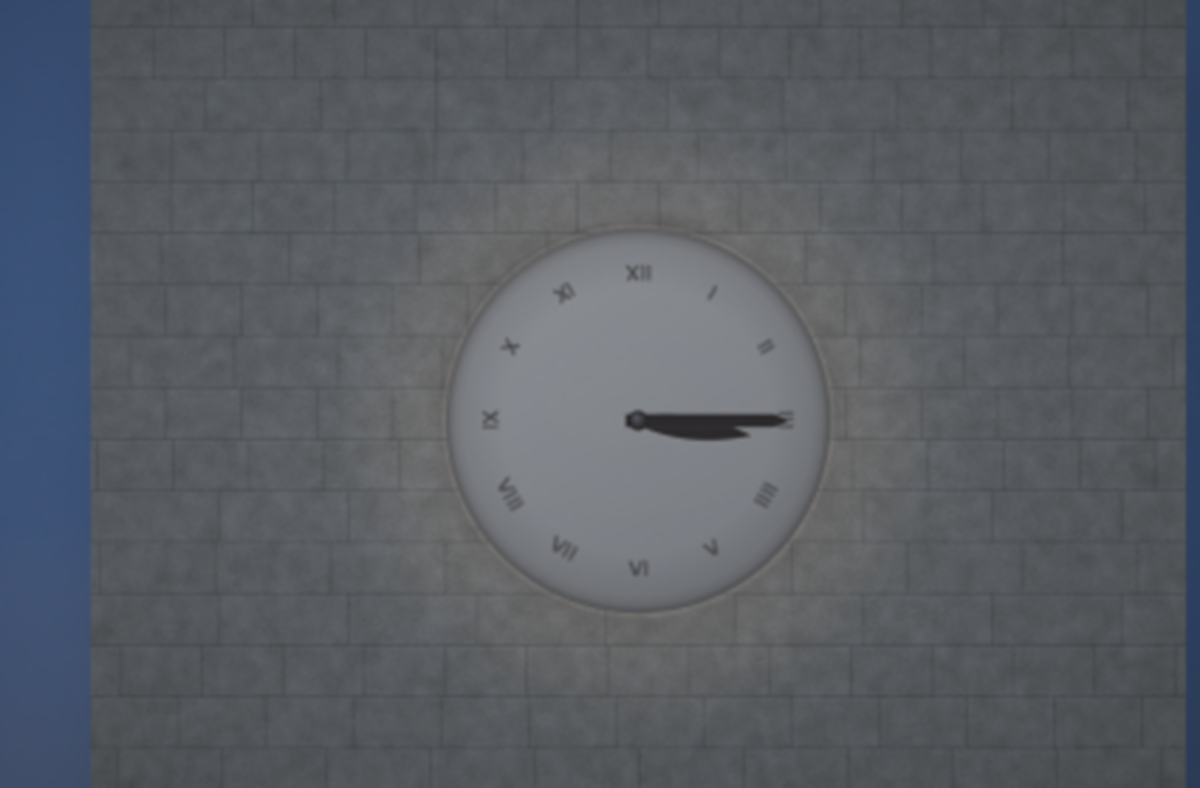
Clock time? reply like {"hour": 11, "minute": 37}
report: {"hour": 3, "minute": 15}
